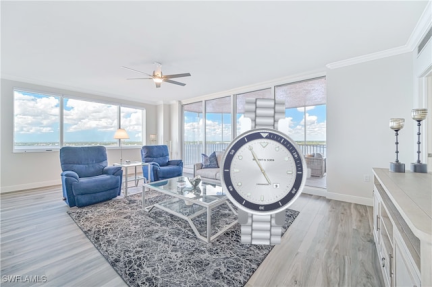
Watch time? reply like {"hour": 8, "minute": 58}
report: {"hour": 4, "minute": 55}
